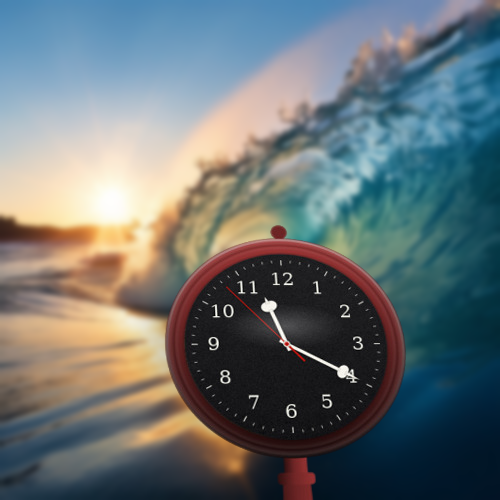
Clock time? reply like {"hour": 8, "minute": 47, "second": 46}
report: {"hour": 11, "minute": 19, "second": 53}
